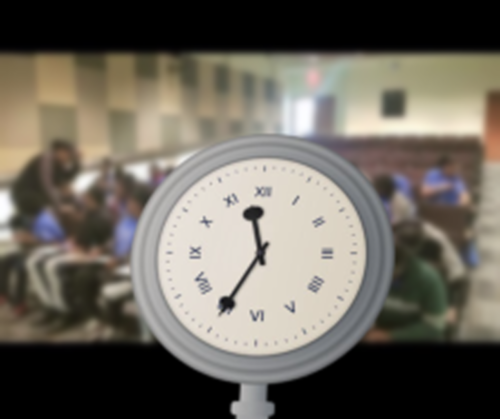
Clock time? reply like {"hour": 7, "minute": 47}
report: {"hour": 11, "minute": 35}
